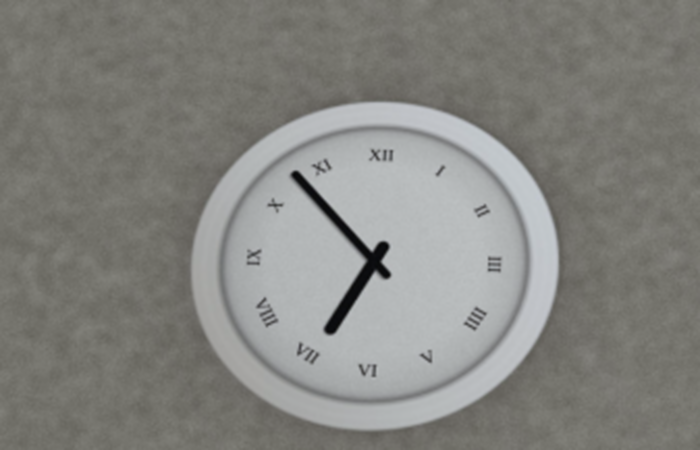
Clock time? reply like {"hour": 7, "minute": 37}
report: {"hour": 6, "minute": 53}
